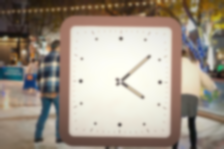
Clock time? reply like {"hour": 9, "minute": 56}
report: {"hour": 4, "minute": 8}
